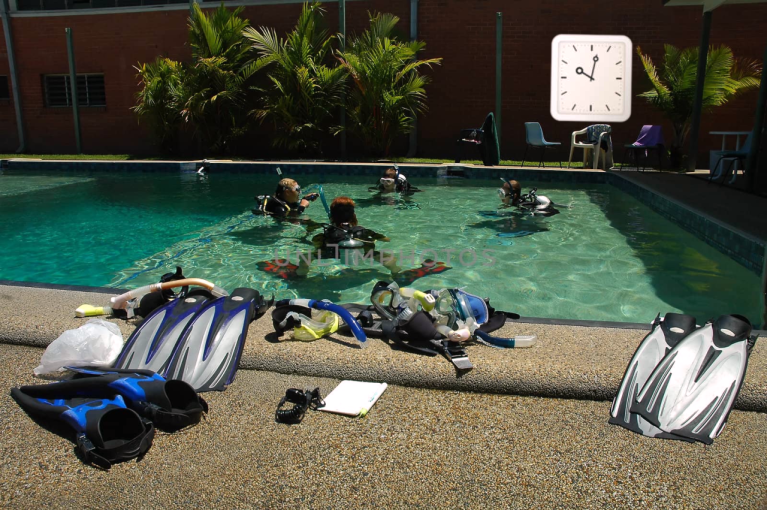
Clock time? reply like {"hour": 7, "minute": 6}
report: {"hour": 10, "minute": 2}
